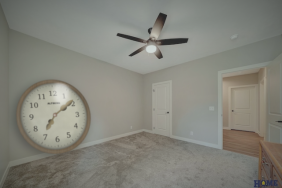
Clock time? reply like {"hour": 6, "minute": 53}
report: {"hour": 7, "minute": 9}
